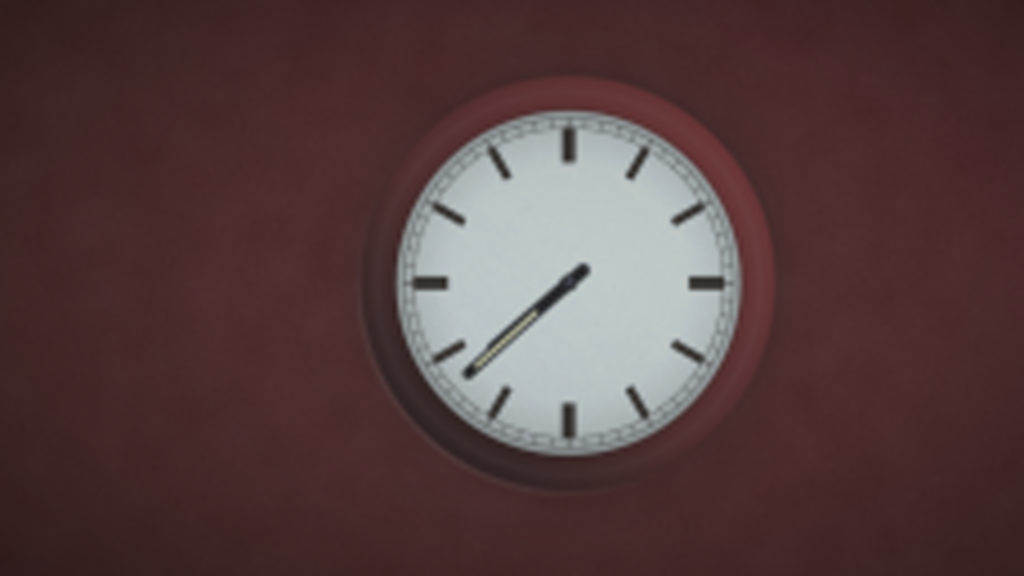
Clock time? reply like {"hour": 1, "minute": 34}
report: {"hour": 7, "minute": 38}
